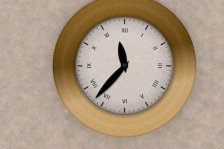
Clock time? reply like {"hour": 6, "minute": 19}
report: {"hour": 11, "minute": 37}
